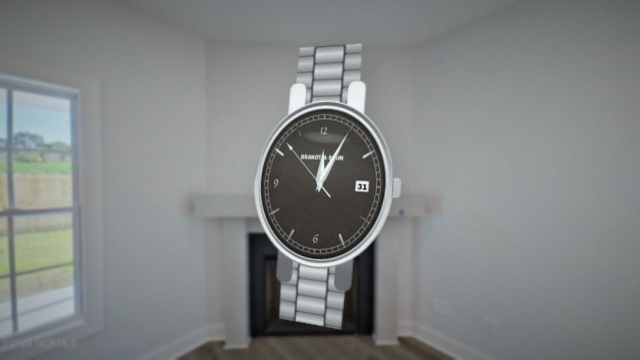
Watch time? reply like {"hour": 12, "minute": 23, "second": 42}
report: {"hour": 12, "minute": 4, "second": 52}
